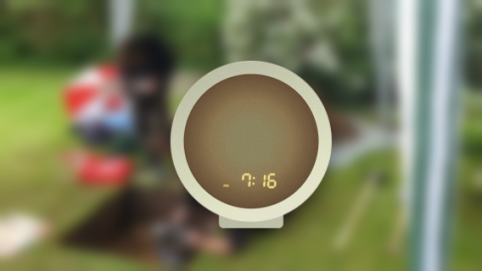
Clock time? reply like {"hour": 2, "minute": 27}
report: {"hour": 7, "minute": 16}
